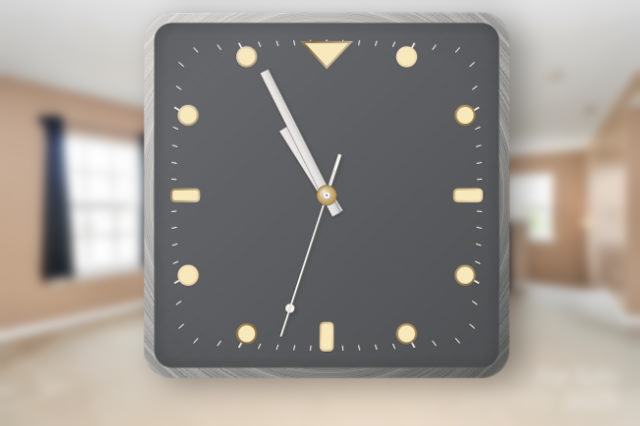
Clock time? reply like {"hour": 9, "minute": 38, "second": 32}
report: {"hour": 10, "minute": 55, "second": 33}
